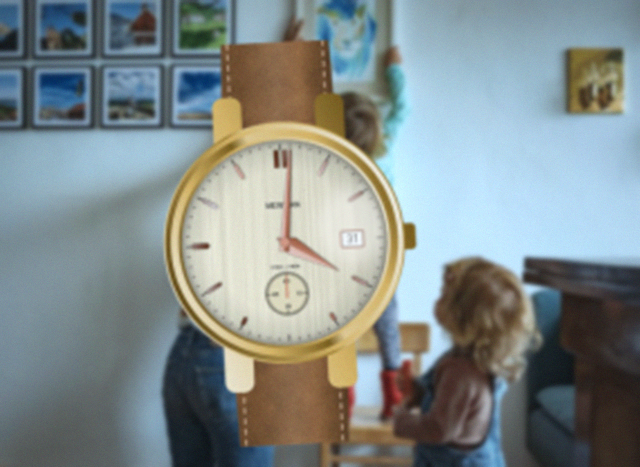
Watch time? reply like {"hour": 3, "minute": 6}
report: {"hour": 4, "minute": 1}
